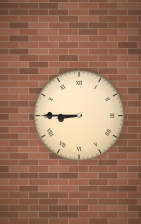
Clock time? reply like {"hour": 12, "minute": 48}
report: {"hour": 8, "minute": 45}
